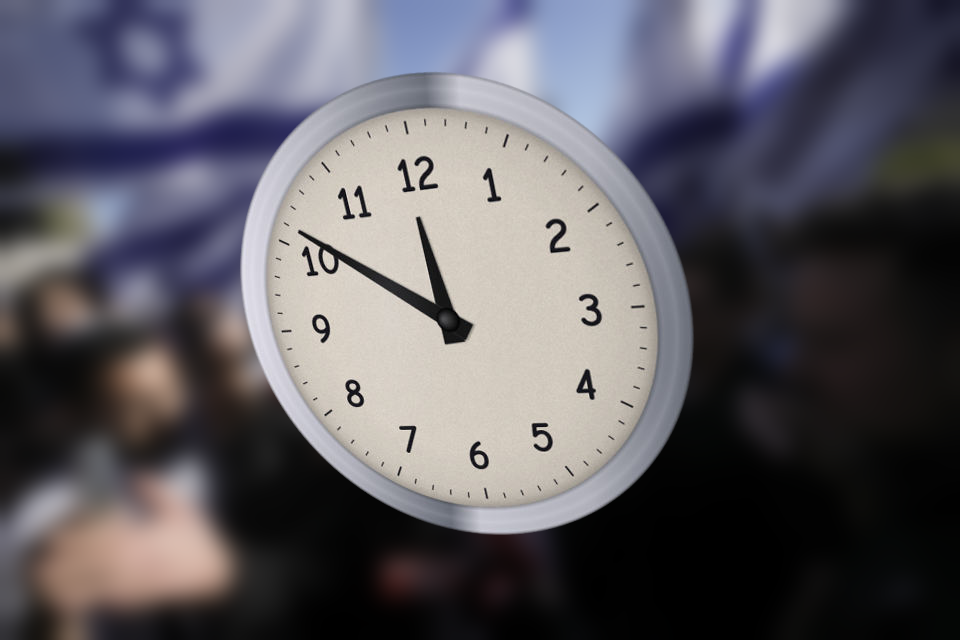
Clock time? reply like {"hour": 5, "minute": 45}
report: {"hour": 11, "minute": 51}
